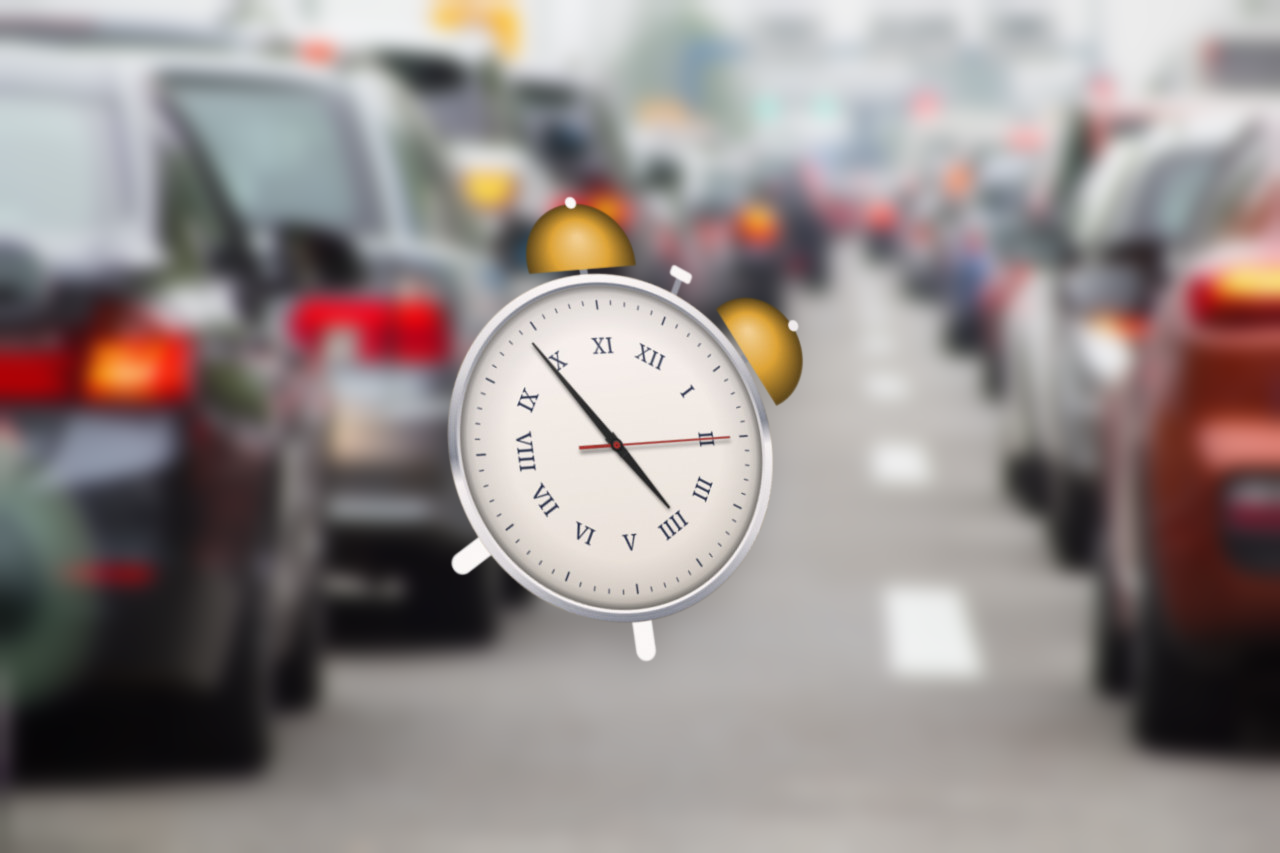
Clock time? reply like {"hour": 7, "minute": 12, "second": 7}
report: {"hour": 3, "minute": 49, "second": 10}
